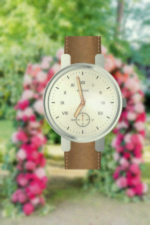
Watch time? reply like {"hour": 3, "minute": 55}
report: {"hour": 6, "minute": 58}
